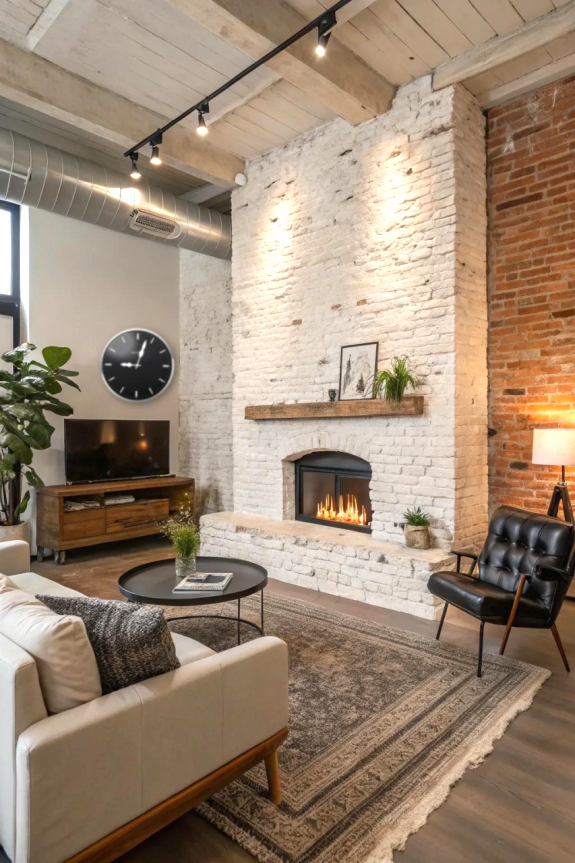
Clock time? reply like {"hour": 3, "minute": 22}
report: {"hour": 9, "minute": 3}
